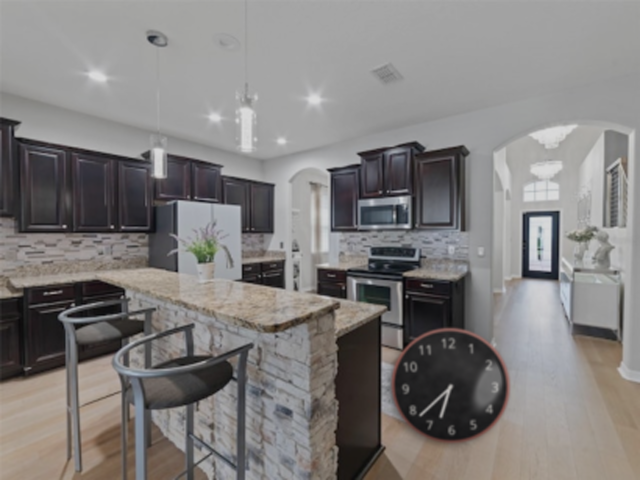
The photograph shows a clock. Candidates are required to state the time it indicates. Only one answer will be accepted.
6:38
